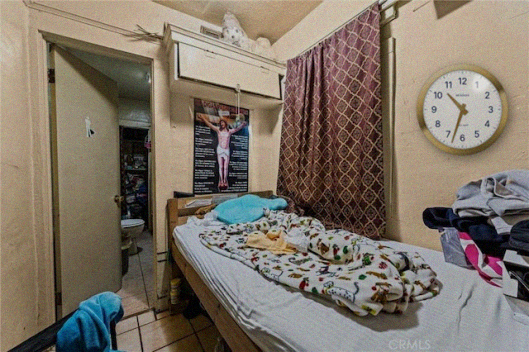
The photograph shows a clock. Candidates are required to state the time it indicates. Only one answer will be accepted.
10:33
